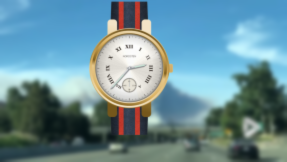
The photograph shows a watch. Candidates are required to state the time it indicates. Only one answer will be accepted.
2:37
